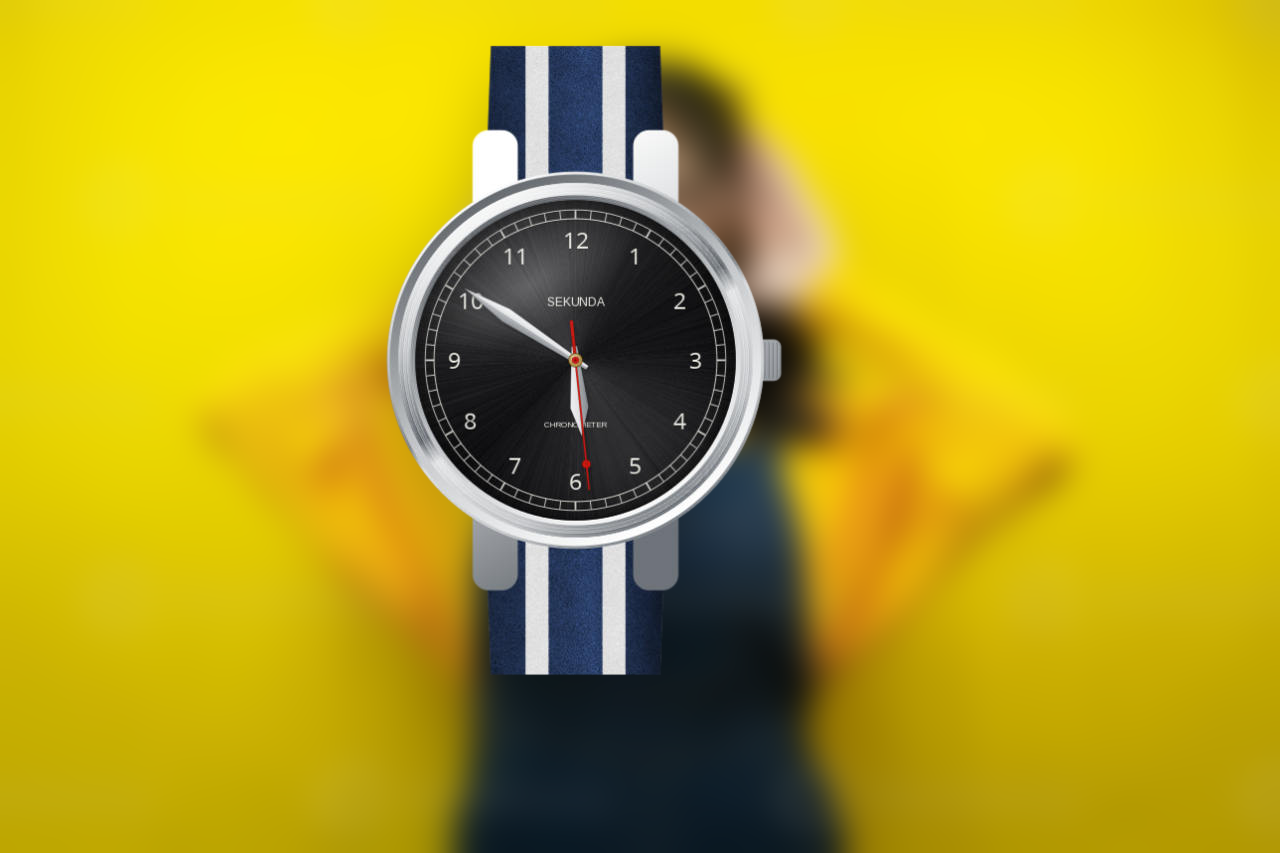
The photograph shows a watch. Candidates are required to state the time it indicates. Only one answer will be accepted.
5:50:29
